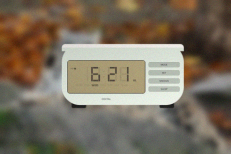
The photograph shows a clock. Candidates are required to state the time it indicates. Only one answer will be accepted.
6:21
